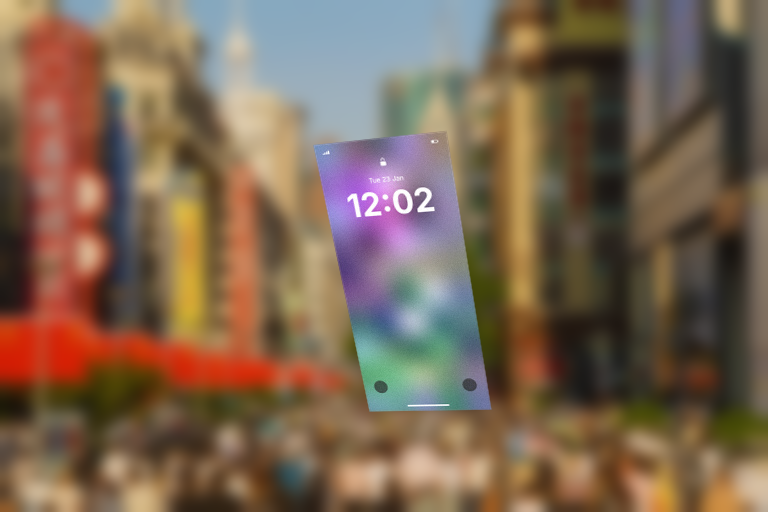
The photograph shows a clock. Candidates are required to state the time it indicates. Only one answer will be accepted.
12:02
